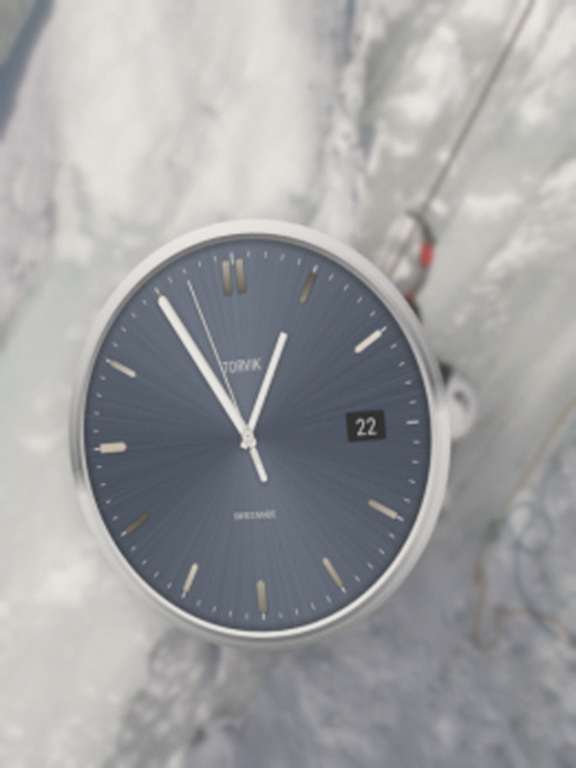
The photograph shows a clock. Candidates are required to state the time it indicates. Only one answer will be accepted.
12:54:57
